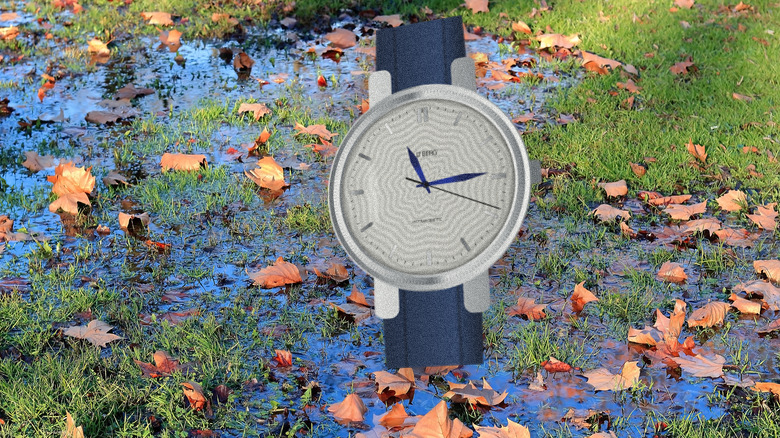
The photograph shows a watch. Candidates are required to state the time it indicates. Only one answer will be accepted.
11:14:19
